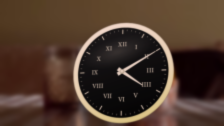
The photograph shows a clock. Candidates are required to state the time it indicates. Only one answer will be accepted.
4:10
